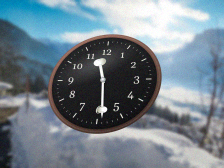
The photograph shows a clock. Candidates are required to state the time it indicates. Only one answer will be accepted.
11:29
